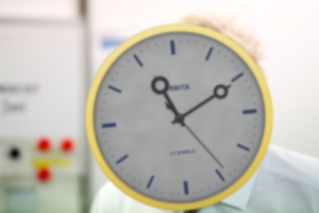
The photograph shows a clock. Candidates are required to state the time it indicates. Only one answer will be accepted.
11:10:24
